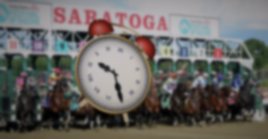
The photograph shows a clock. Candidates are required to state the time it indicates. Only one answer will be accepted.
9:25
